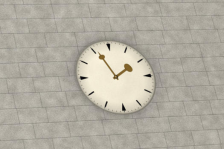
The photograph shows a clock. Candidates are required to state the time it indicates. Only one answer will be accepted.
1:56
